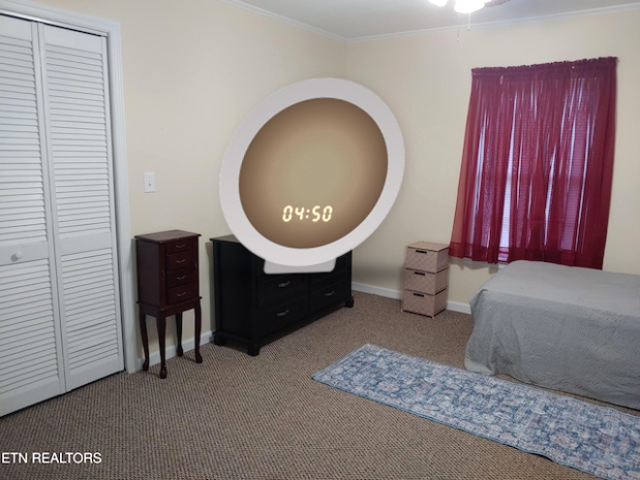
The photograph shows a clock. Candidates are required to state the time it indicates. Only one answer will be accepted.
4:50
